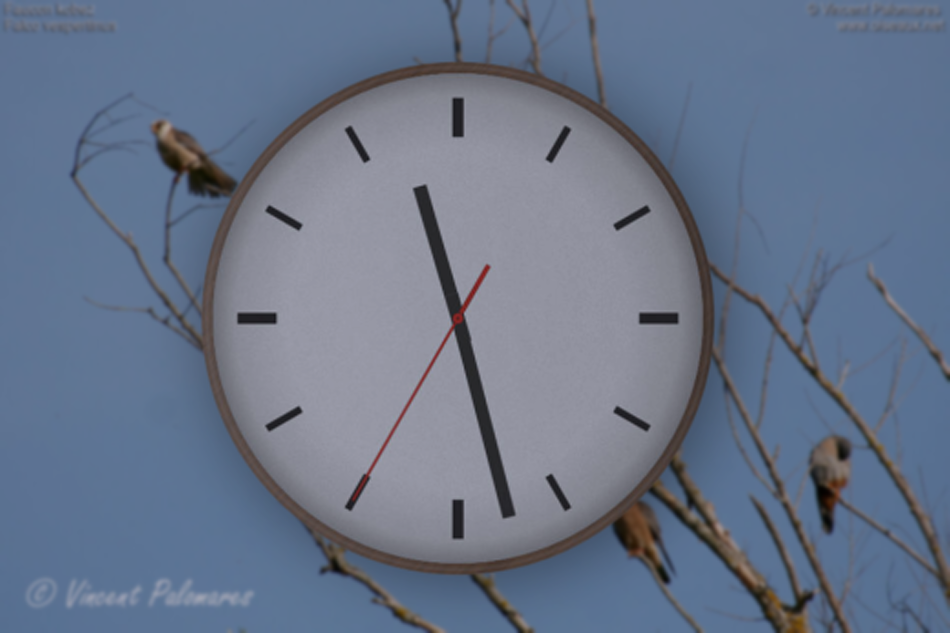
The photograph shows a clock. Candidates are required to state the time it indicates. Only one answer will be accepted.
11:27:35
